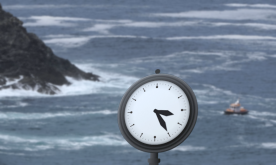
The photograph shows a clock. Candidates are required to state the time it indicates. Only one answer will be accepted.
3:25
